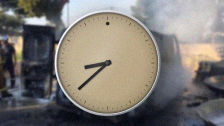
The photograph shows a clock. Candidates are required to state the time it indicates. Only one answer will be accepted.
8:38
